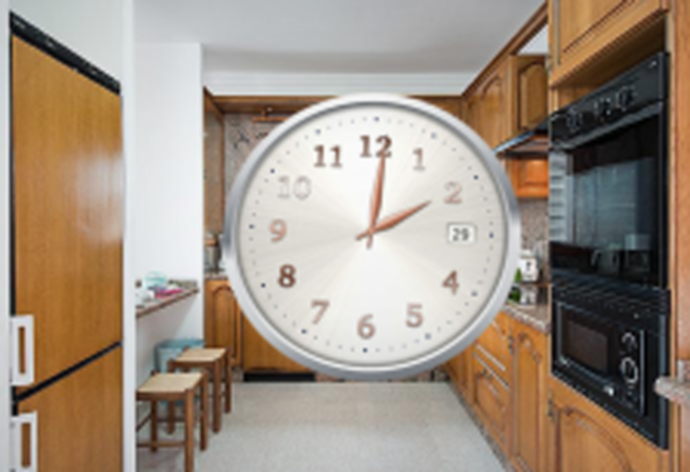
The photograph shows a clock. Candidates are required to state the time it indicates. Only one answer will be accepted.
2:01
